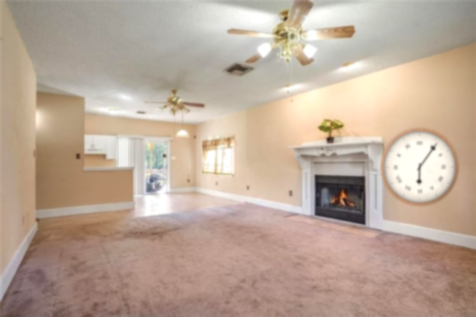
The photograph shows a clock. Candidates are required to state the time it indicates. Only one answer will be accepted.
6:06
